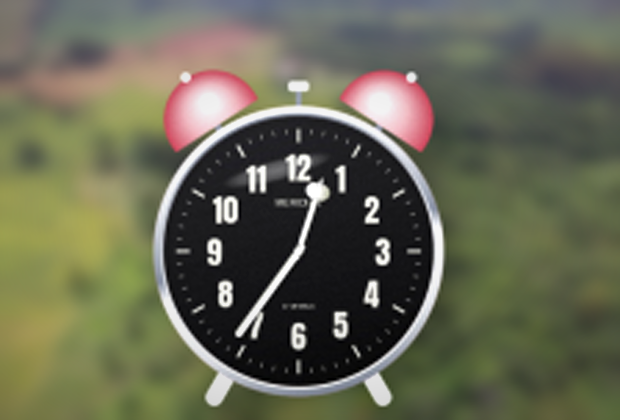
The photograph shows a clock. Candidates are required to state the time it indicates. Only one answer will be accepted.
12:36
